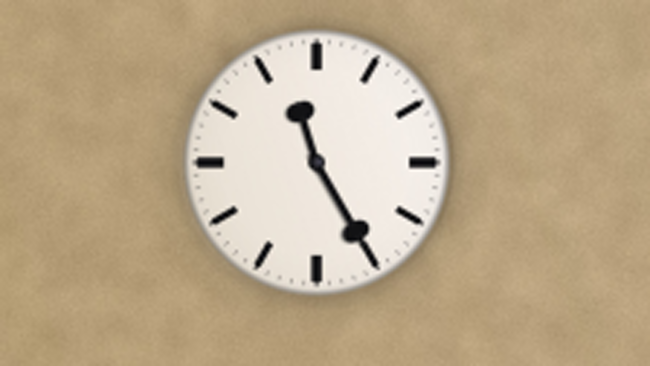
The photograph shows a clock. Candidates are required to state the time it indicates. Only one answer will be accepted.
11:25
